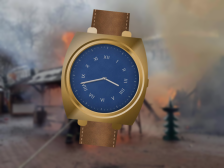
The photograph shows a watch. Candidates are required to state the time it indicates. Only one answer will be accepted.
3:42
